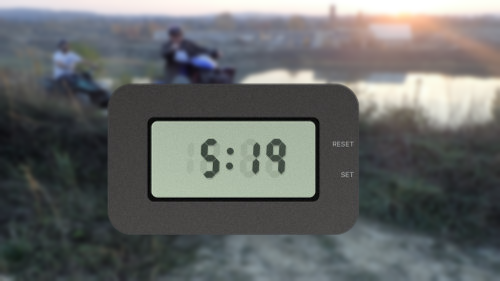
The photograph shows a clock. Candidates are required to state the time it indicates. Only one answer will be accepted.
5:19
